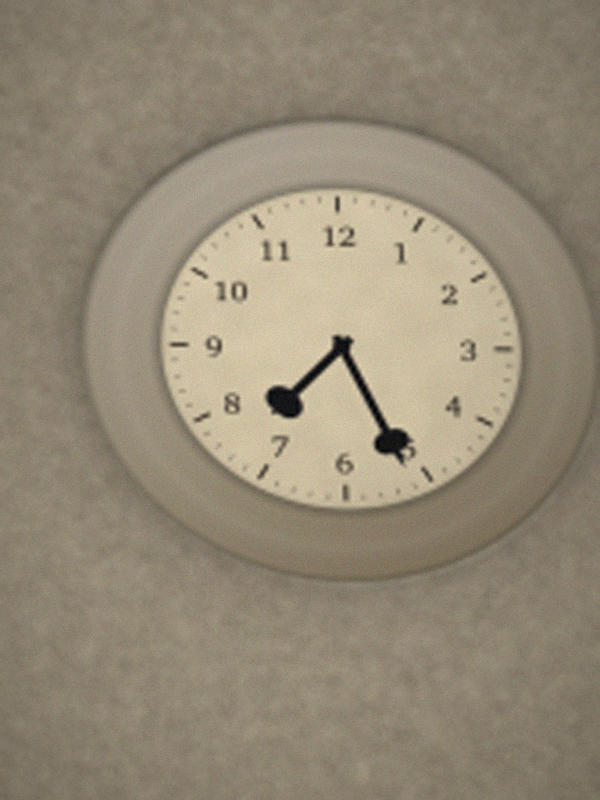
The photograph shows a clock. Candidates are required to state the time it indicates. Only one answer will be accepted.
7:26
